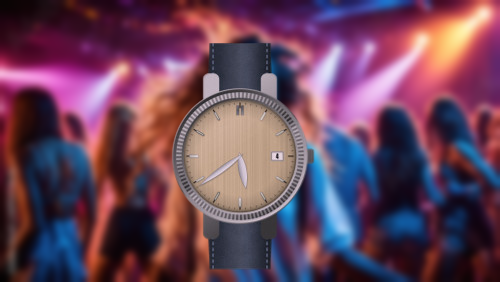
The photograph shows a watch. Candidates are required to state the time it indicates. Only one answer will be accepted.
5:39
